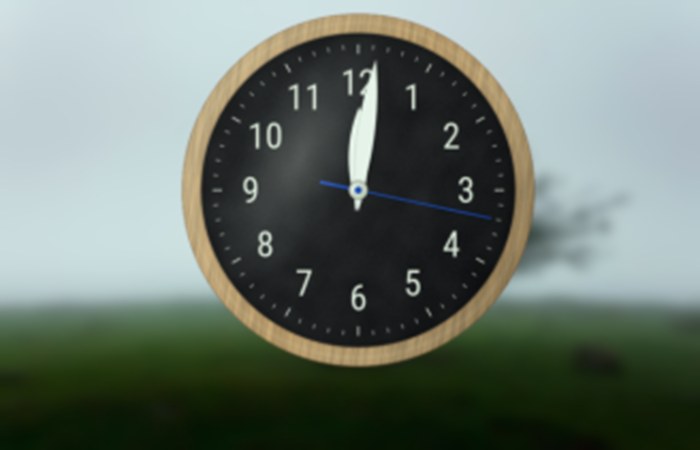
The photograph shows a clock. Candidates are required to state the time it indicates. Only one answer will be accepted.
12:01:17
